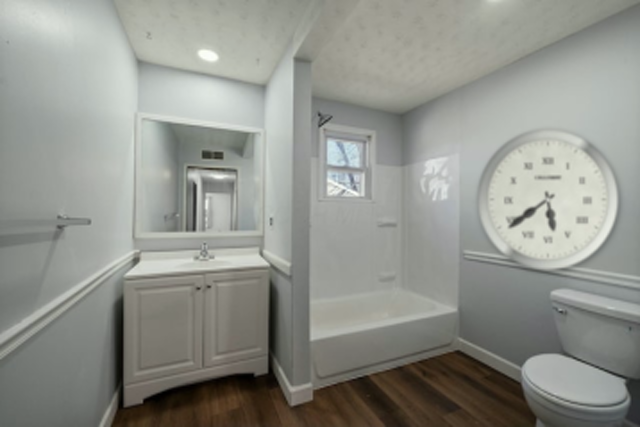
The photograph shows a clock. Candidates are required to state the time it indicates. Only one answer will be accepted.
5:39
